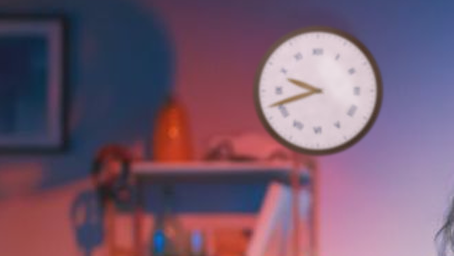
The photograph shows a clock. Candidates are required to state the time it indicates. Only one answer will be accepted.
9:42
